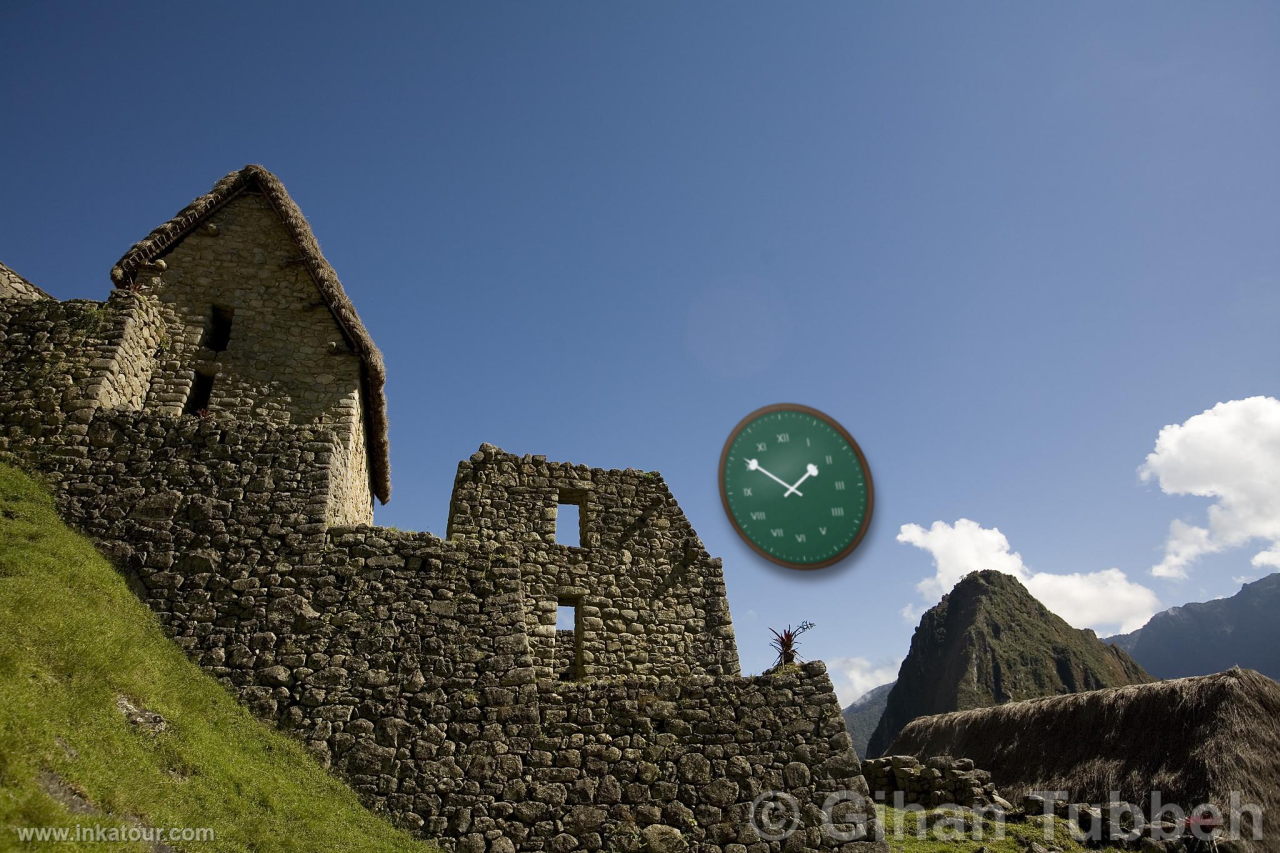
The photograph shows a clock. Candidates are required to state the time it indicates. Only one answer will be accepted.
1:51
